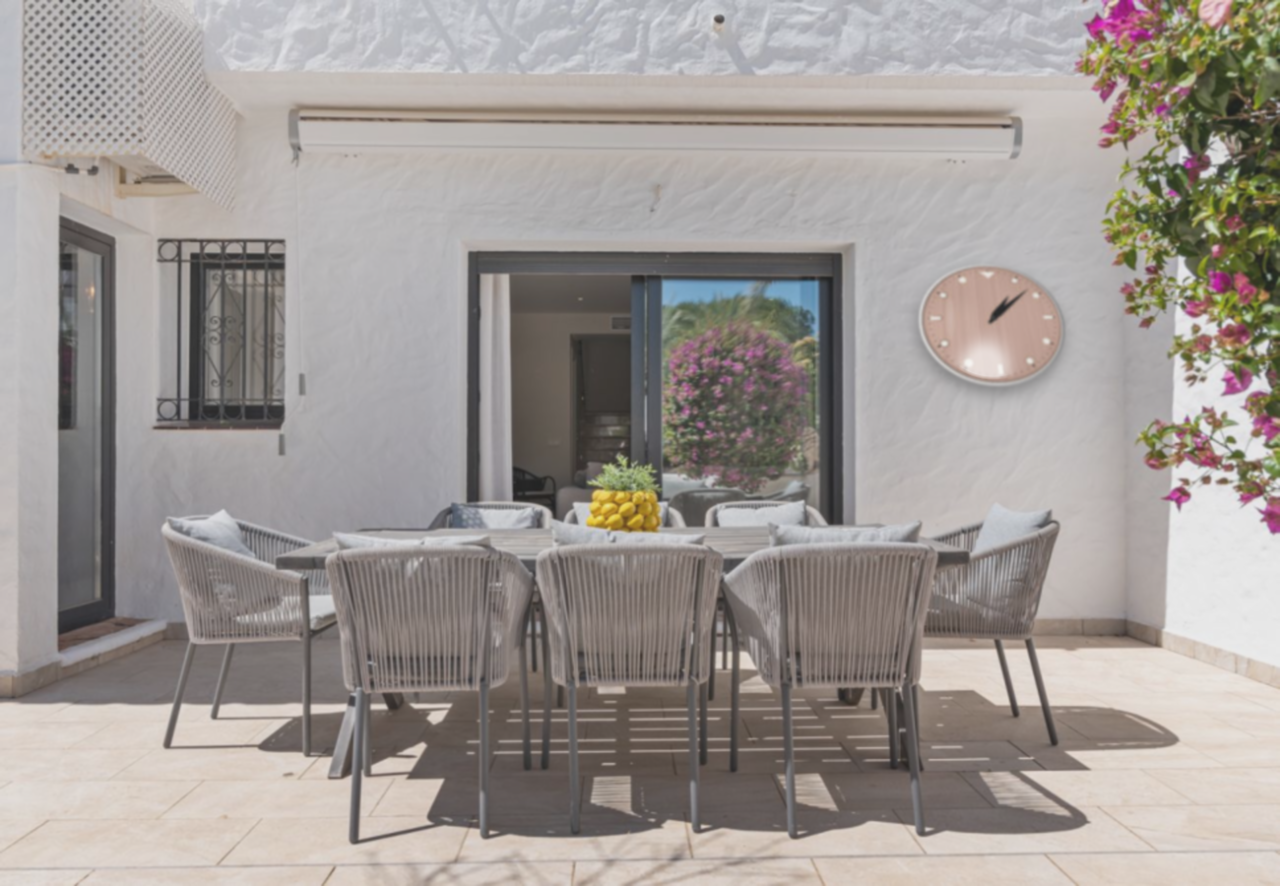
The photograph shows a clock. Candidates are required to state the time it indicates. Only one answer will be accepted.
1:08
